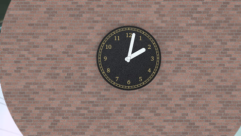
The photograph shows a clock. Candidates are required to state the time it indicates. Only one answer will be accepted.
2:02
